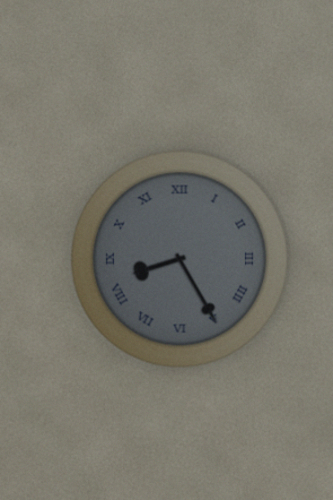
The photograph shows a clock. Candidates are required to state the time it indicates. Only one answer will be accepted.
8:25
